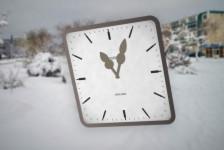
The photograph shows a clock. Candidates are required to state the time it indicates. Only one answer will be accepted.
11:04
